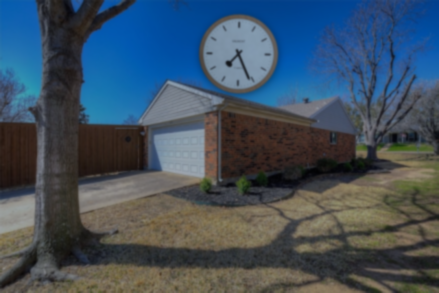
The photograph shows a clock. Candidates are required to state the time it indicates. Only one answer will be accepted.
7:26
